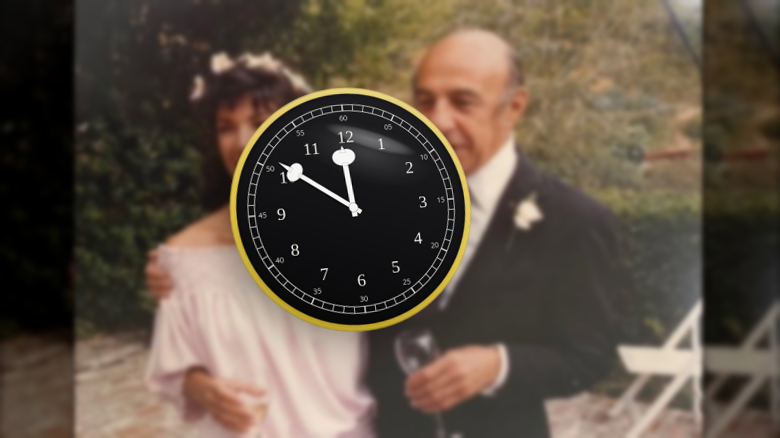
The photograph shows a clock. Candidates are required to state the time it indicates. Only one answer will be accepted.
11:51
